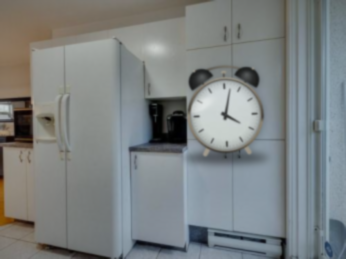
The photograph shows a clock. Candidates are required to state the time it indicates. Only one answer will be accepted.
4:02
